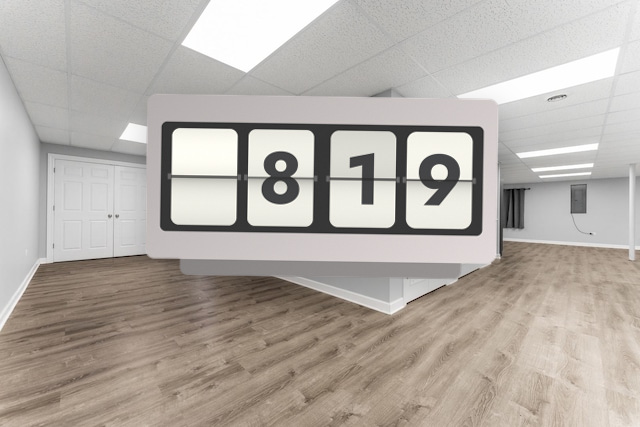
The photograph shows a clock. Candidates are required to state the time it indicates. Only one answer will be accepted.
8:19
